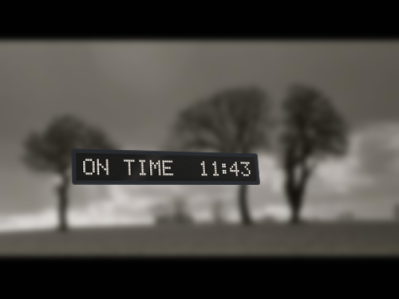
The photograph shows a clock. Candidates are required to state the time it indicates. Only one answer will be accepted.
11:43
